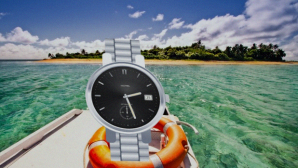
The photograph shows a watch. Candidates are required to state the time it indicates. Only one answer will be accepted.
2:27
